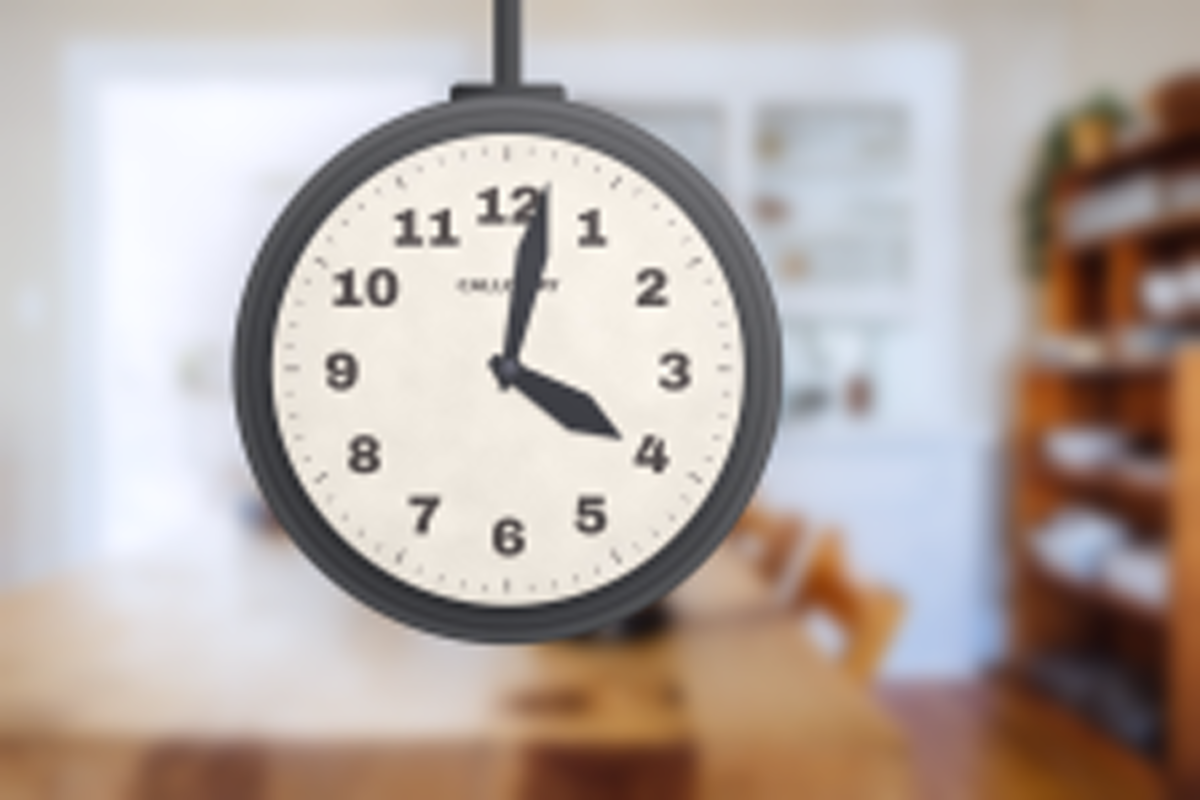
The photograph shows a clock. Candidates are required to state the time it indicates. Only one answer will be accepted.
4:02
